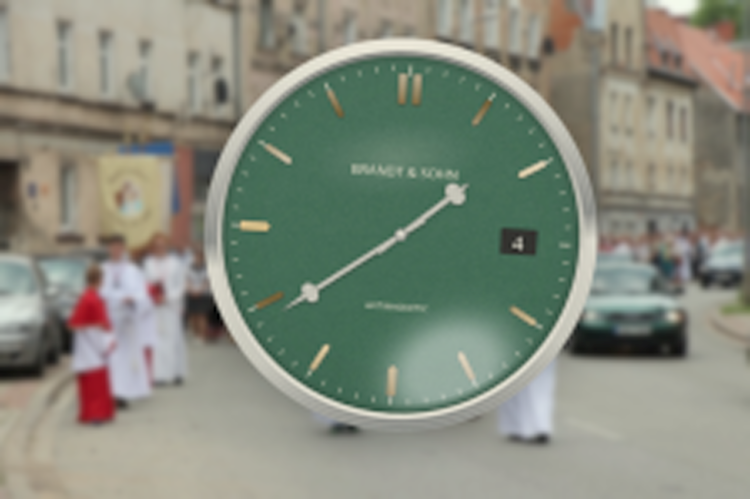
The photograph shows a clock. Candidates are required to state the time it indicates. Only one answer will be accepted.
1:39
